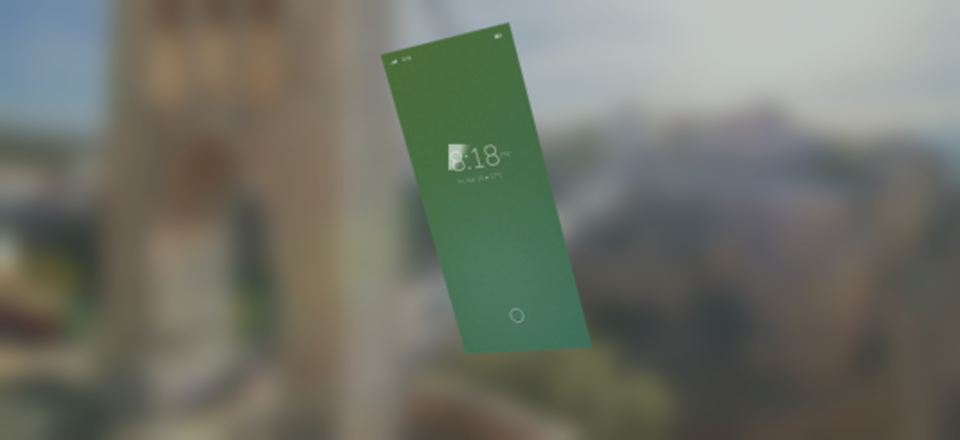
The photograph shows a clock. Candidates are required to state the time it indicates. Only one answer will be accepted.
8:18
